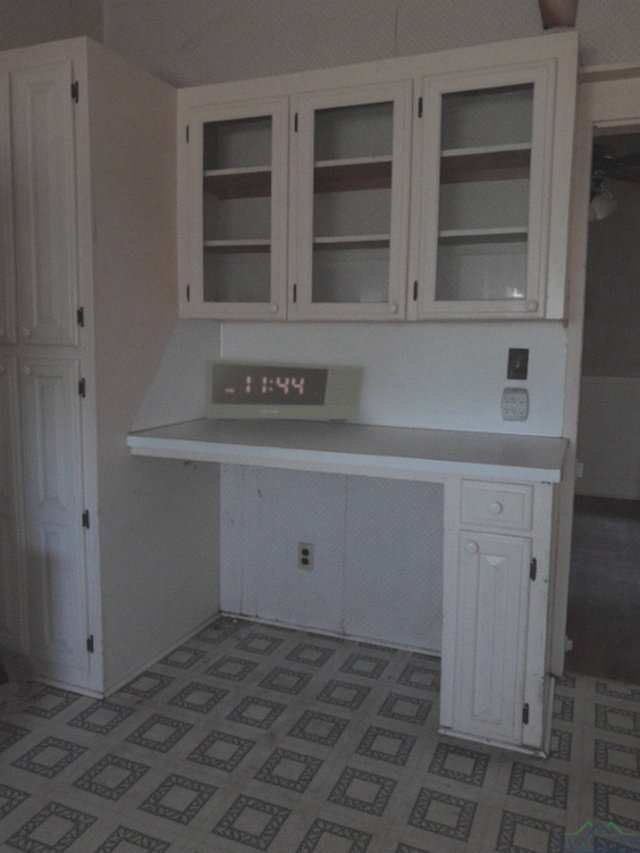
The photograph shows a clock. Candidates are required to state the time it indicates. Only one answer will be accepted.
11:44
